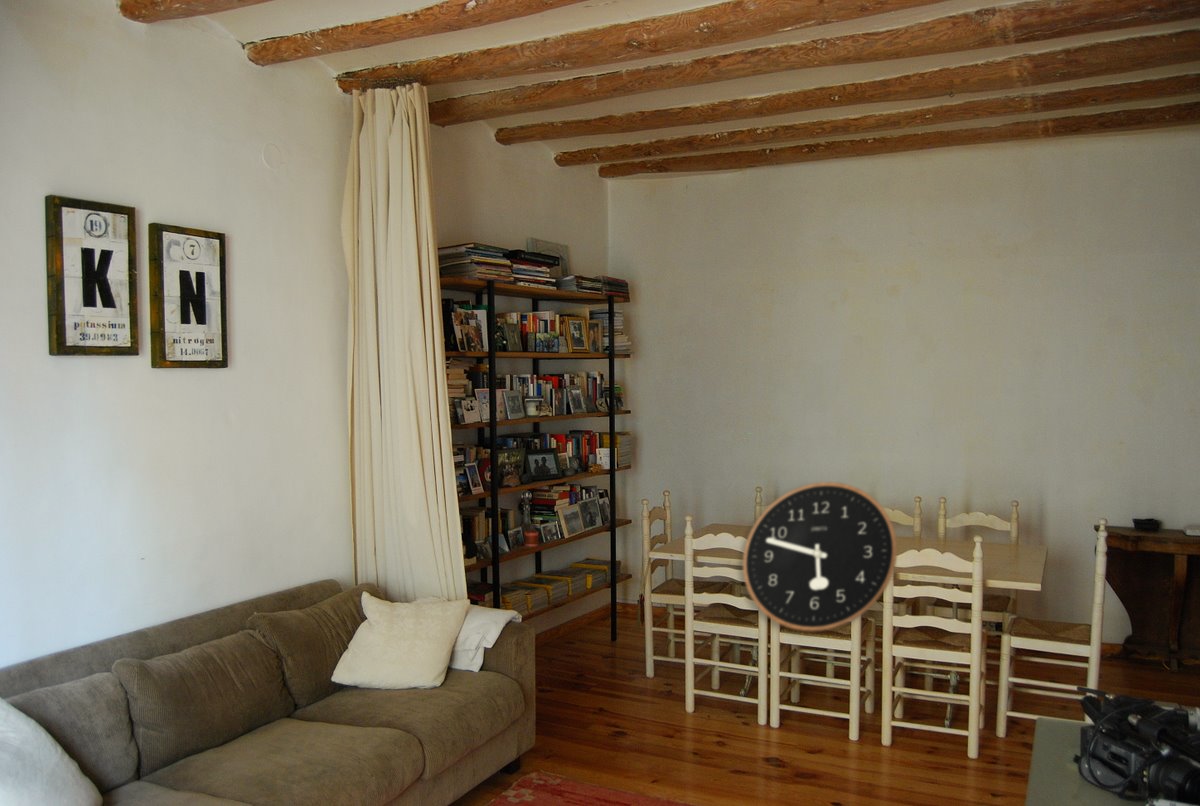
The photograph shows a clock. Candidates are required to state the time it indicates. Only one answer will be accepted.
5:48
